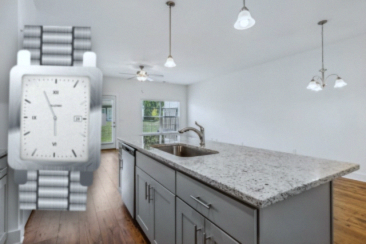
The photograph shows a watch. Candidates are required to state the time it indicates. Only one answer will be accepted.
5:56
